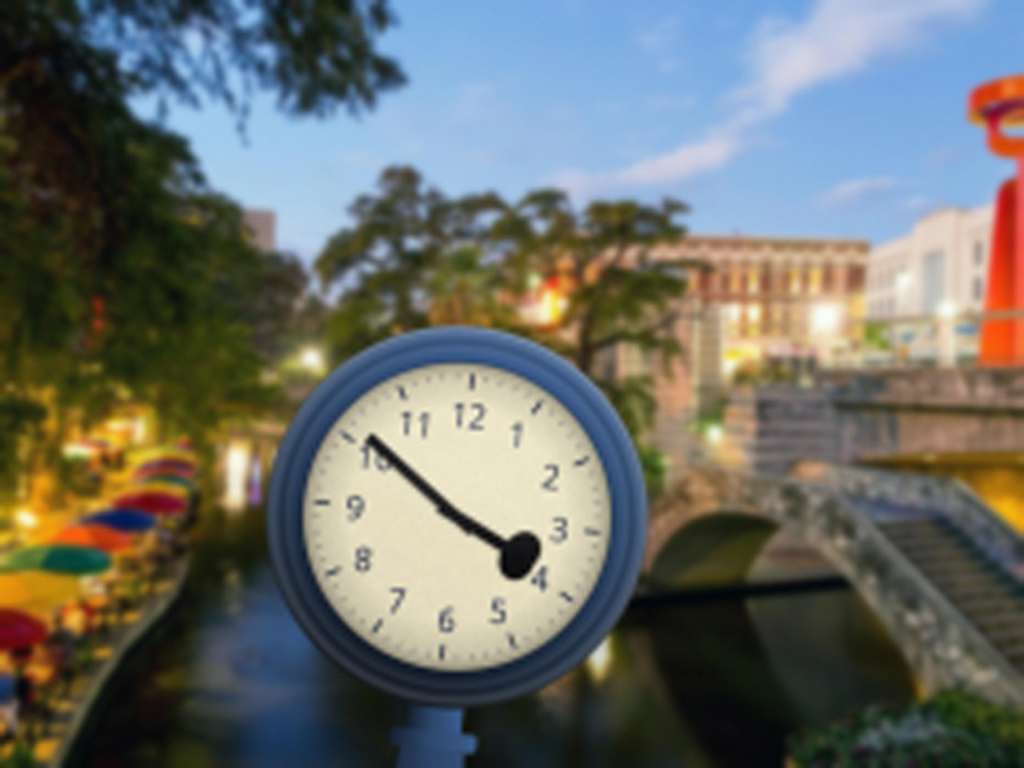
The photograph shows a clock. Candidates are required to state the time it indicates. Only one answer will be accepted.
3:51
